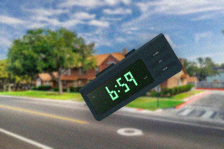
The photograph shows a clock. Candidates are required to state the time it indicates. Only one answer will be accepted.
6:59
